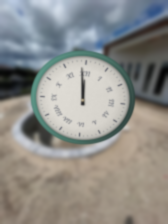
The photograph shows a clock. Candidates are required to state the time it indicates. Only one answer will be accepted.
11:59
